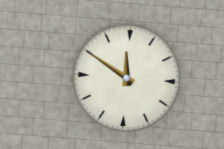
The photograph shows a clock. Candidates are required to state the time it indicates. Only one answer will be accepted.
11:50
